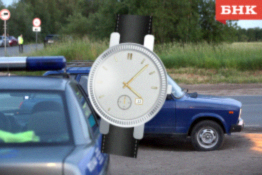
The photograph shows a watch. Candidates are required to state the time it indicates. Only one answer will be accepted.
4:07
